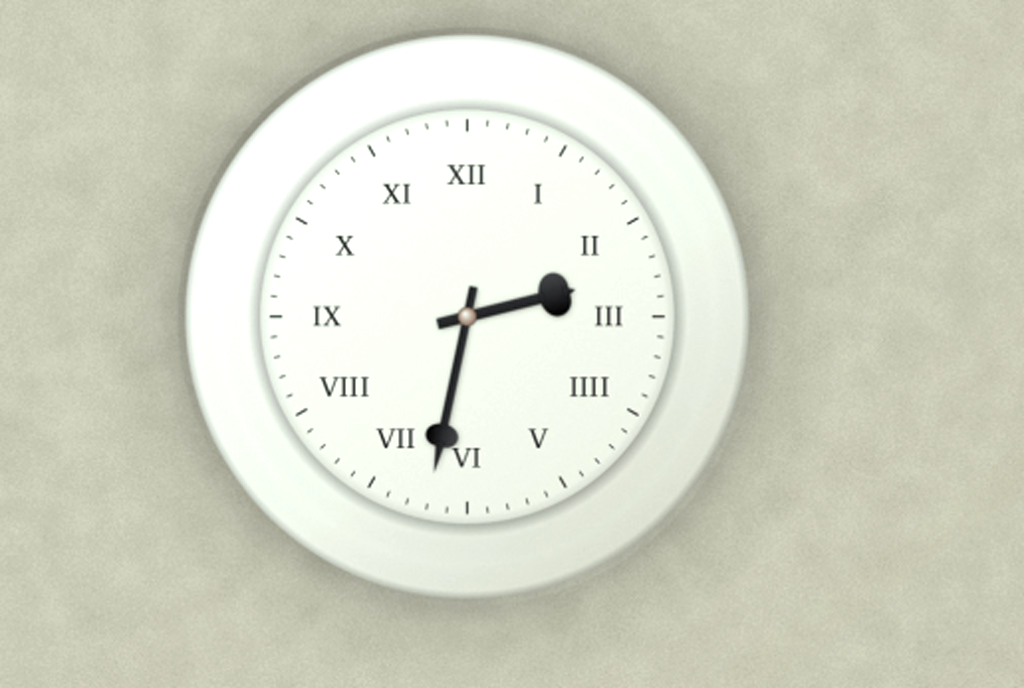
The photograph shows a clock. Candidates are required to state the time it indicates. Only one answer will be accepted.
2:32
